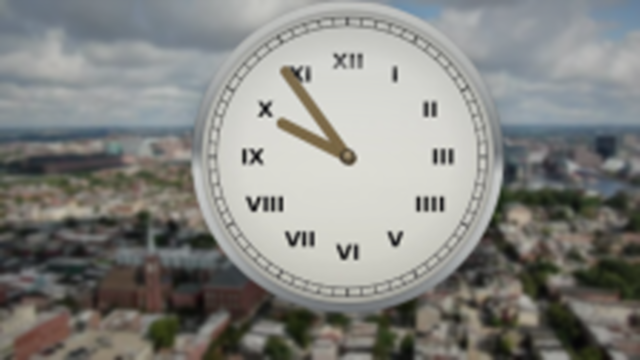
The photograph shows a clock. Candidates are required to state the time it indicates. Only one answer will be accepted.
9:54
